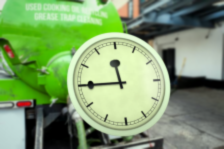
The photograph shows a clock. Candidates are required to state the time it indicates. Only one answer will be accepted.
11:45
